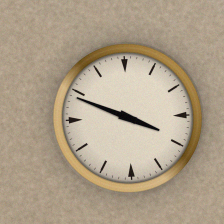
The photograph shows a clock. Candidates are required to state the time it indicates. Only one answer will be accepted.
3:49
